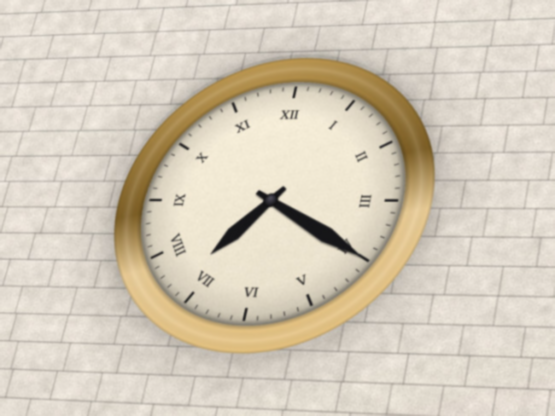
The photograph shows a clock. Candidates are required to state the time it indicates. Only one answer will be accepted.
7:20
